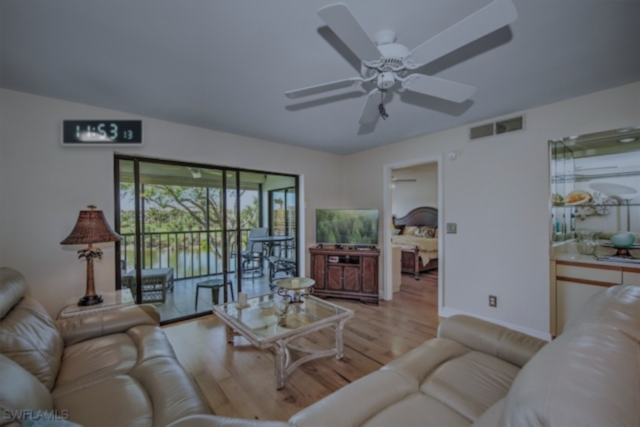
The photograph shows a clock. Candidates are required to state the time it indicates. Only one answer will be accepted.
11:53
